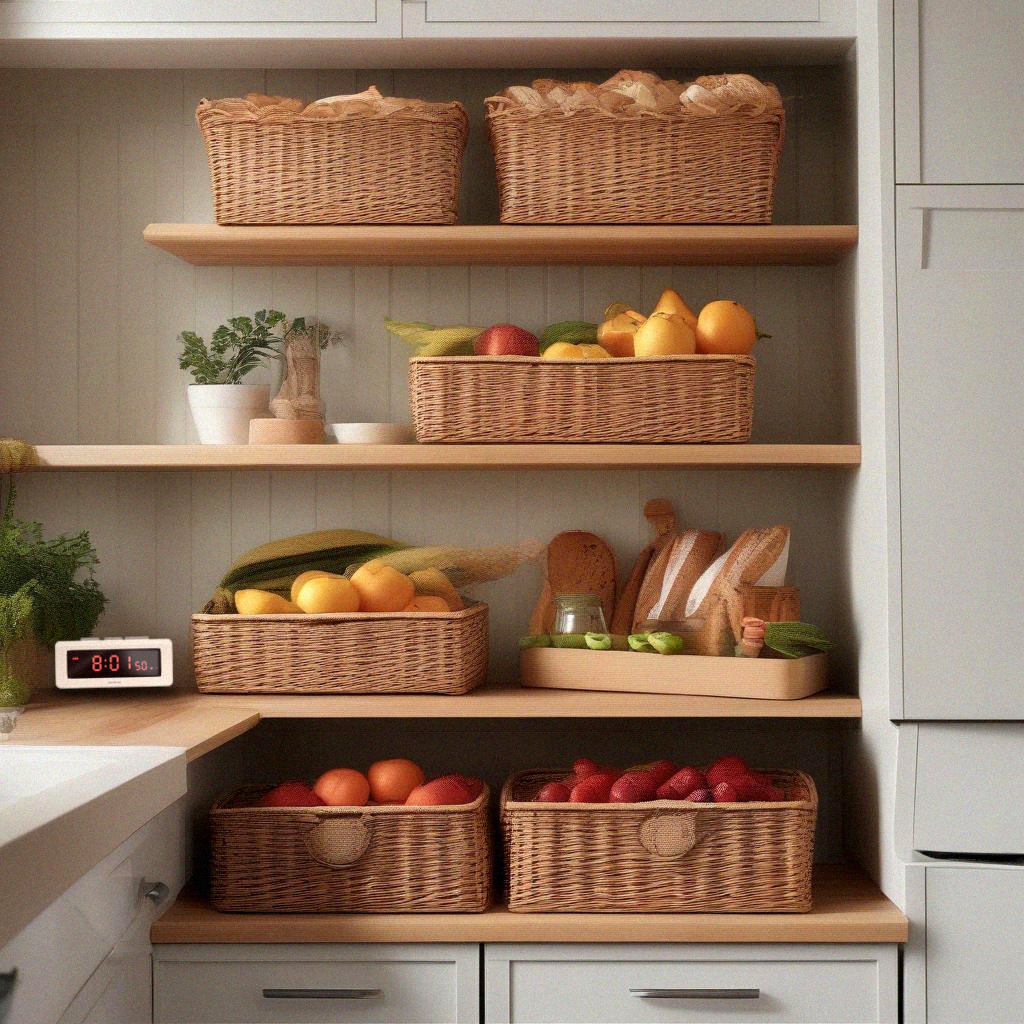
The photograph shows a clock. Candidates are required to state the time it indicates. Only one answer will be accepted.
8:01
